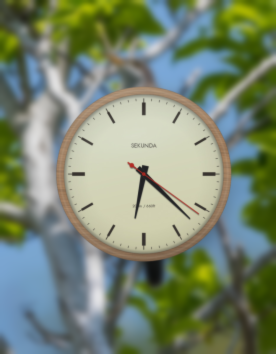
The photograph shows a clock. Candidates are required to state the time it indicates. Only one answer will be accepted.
6:22:21
